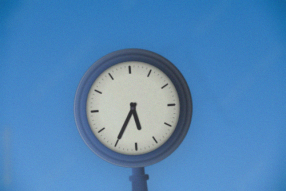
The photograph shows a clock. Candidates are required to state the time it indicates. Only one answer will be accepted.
5:35
